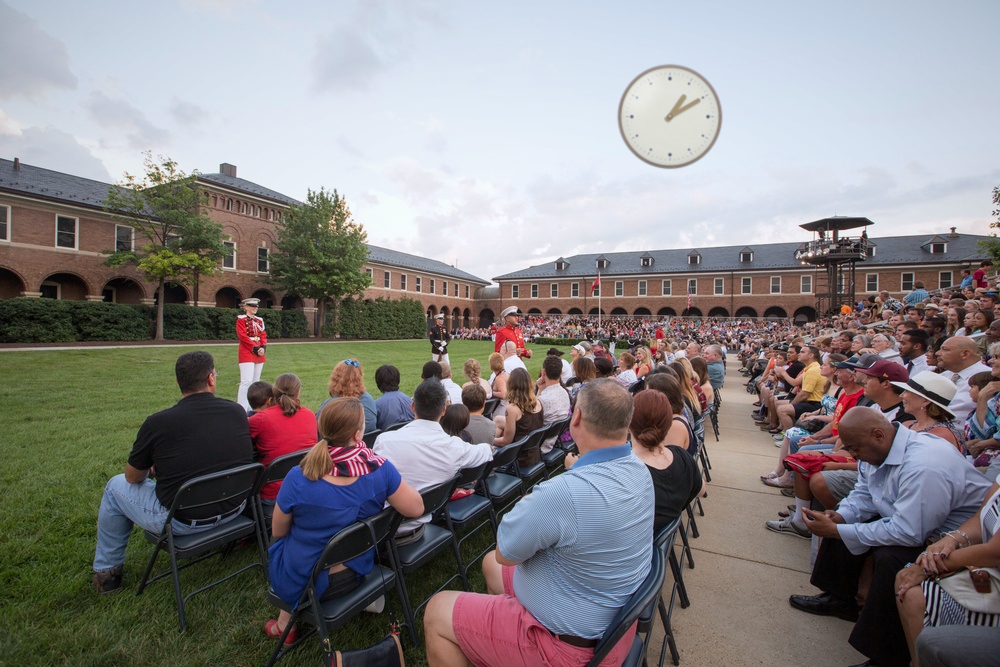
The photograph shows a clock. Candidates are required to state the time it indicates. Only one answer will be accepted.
1:10
